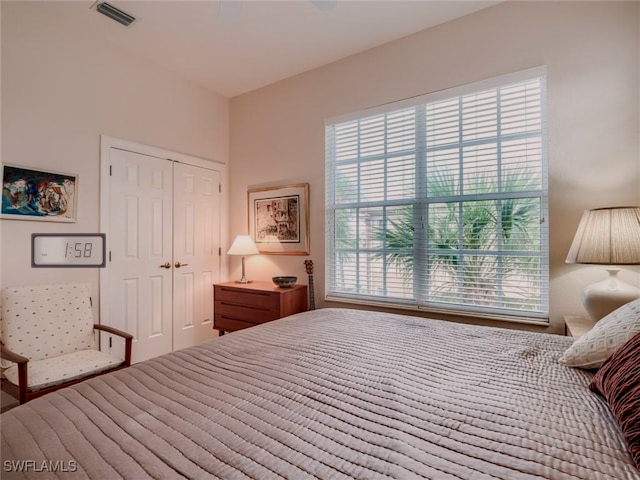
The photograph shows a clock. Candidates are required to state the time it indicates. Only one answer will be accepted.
1:58
